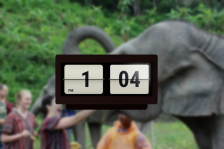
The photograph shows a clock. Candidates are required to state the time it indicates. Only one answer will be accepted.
1:04
